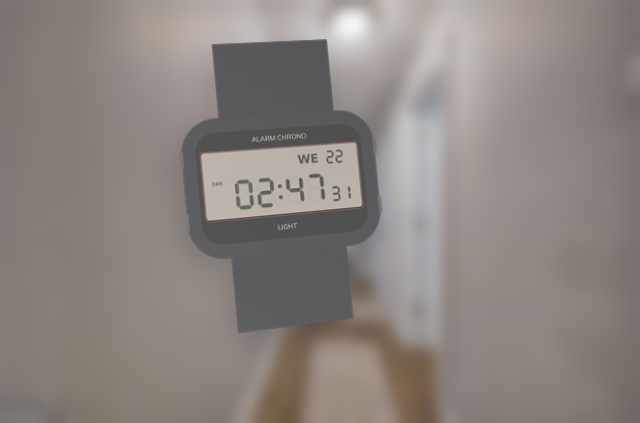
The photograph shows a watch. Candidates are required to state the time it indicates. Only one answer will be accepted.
2:47:31
